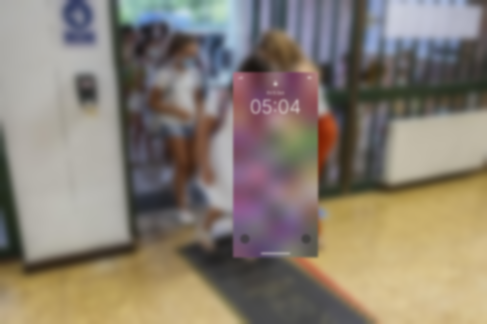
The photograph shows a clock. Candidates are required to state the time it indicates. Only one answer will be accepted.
5:04
